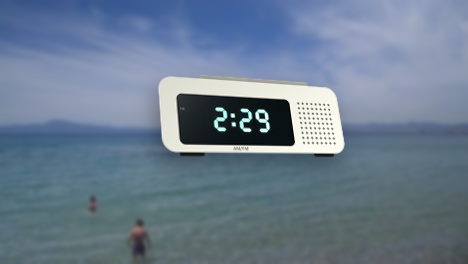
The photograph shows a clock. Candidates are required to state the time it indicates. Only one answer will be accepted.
2:29
